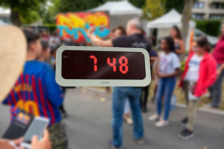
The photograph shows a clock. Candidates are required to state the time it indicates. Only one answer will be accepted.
7:48
